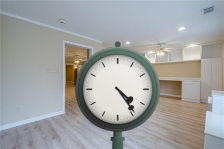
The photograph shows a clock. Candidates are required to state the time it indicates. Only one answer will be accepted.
4:24
